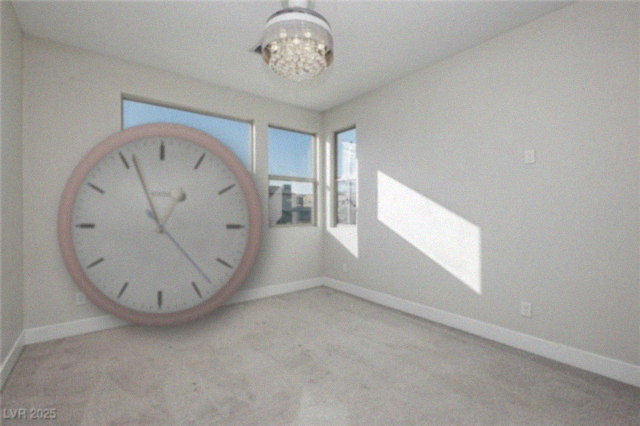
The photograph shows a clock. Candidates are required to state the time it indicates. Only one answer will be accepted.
12:56:23
